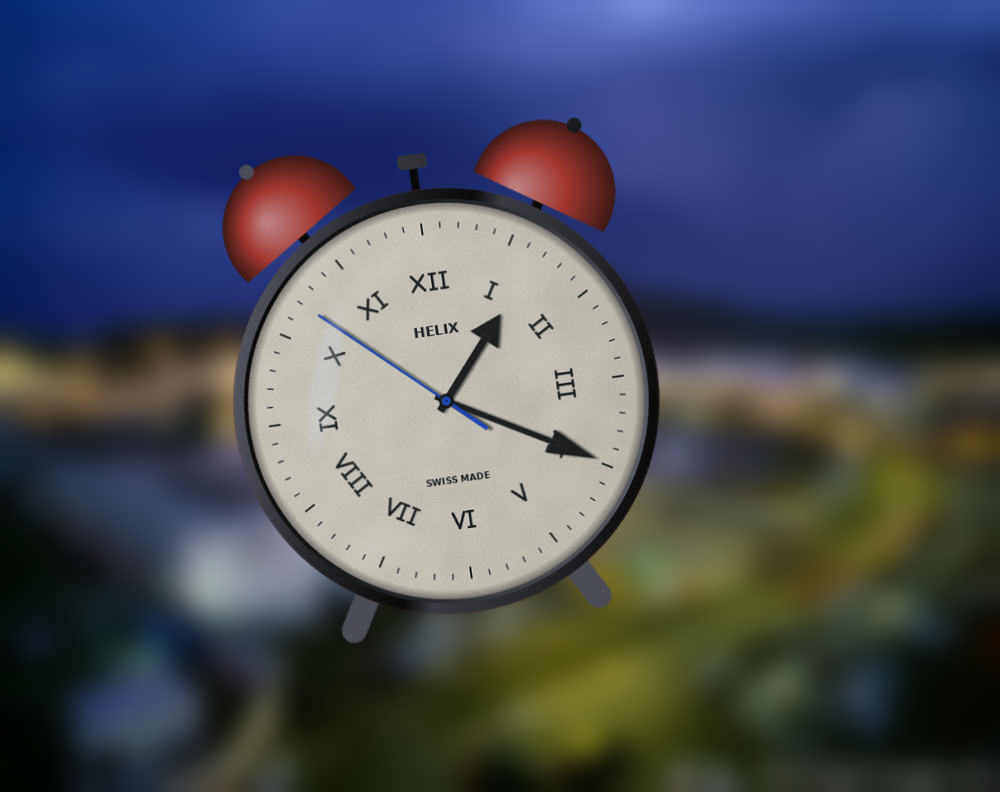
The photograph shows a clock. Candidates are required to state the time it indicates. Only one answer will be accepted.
1:19:52
